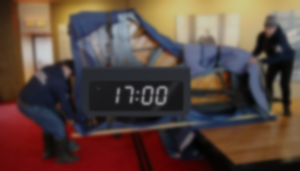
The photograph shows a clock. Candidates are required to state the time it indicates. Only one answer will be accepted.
17:00
